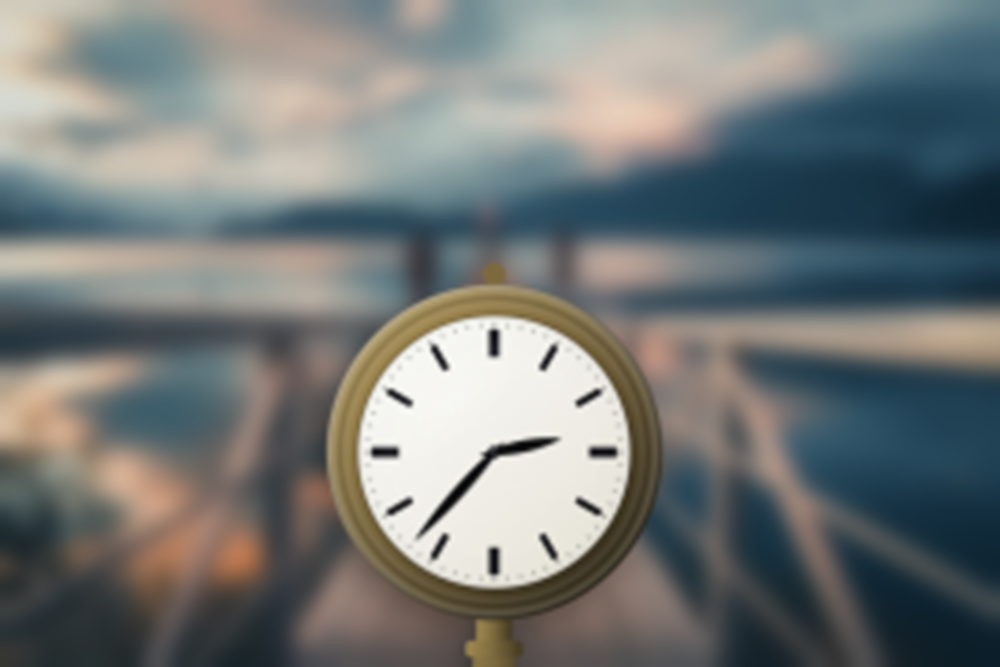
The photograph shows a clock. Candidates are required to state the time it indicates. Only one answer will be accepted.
2:37
